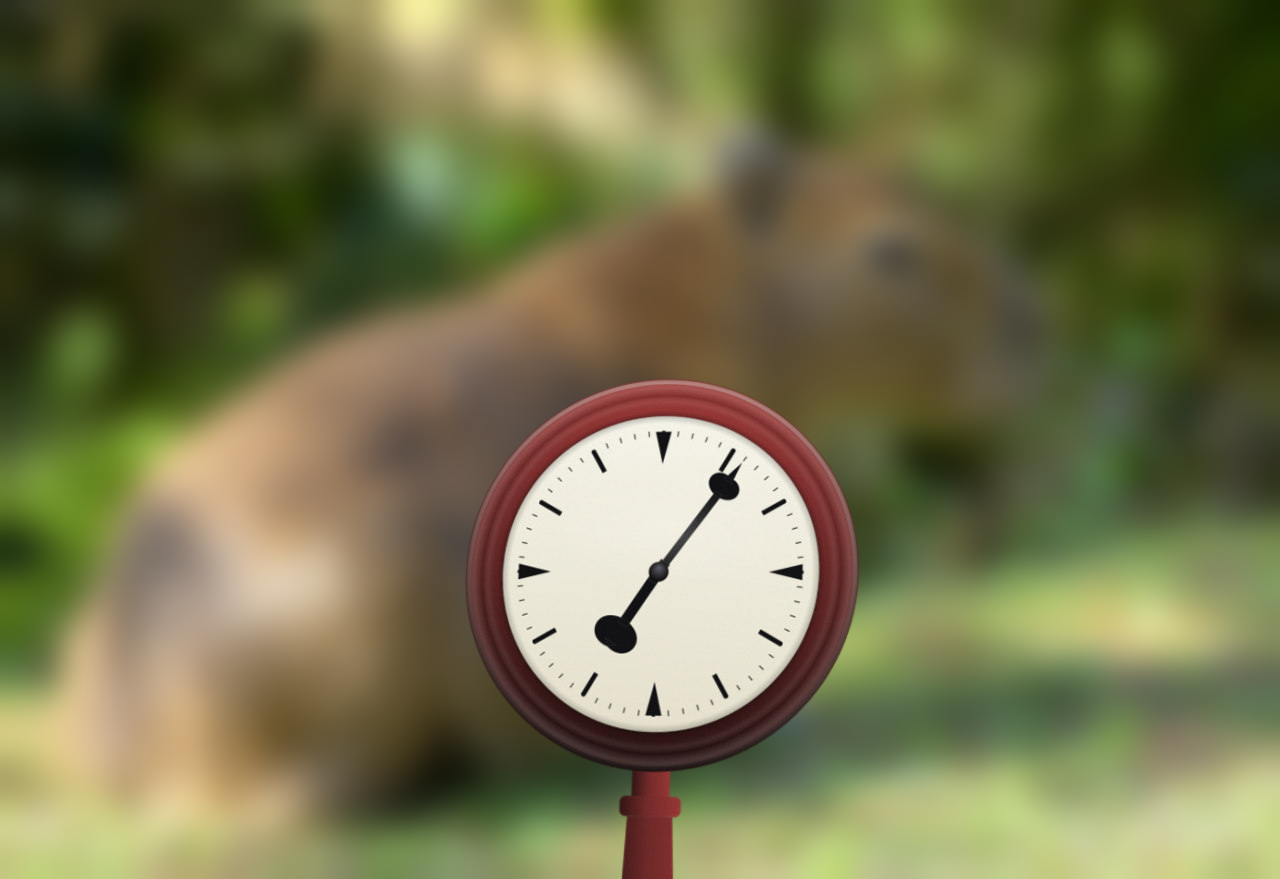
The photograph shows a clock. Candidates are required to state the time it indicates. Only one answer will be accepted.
7:06
